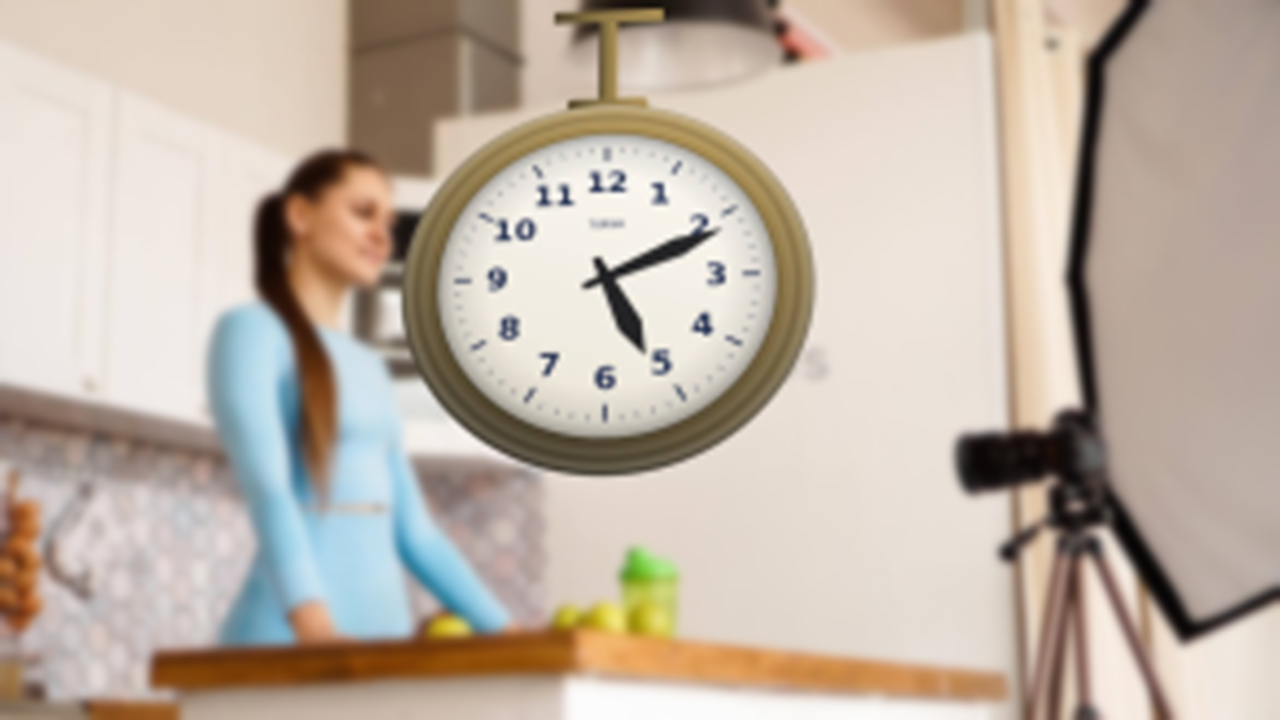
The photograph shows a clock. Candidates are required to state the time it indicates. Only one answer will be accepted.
5:11
